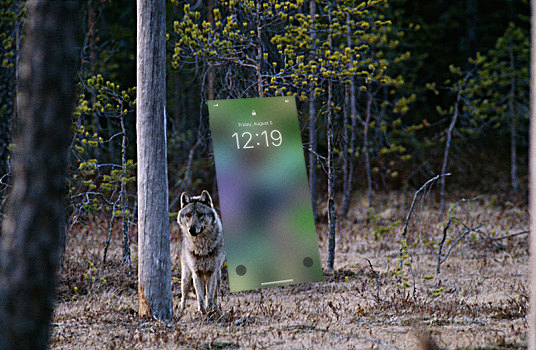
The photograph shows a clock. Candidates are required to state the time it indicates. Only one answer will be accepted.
12:19
